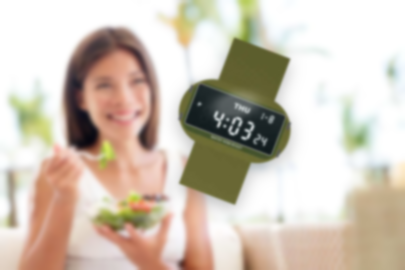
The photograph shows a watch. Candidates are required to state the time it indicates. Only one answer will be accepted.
4:03
